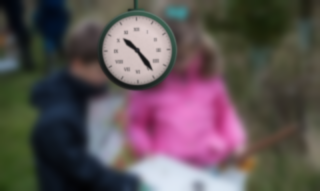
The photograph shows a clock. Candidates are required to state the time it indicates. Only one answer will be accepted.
10:24
